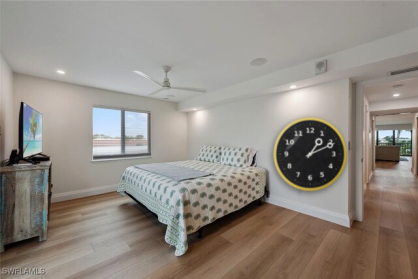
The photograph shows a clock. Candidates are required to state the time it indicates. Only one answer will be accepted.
1:11
